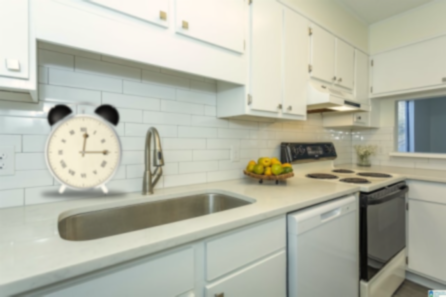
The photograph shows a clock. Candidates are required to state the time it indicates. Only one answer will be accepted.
12:15
